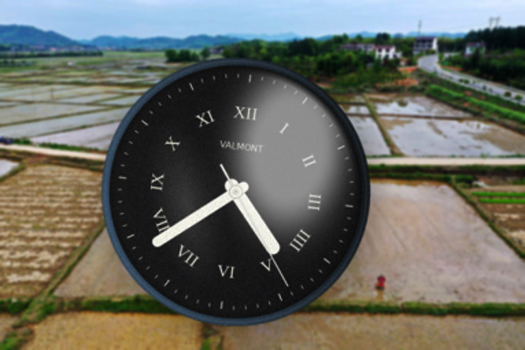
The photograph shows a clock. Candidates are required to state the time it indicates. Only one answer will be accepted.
4:38:24
